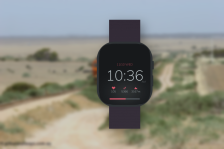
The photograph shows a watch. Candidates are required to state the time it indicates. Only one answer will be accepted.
10:36
